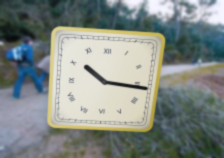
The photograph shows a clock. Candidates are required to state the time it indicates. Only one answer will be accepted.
10:16
